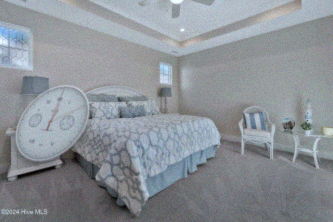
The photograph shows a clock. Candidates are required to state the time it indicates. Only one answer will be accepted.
12:10
